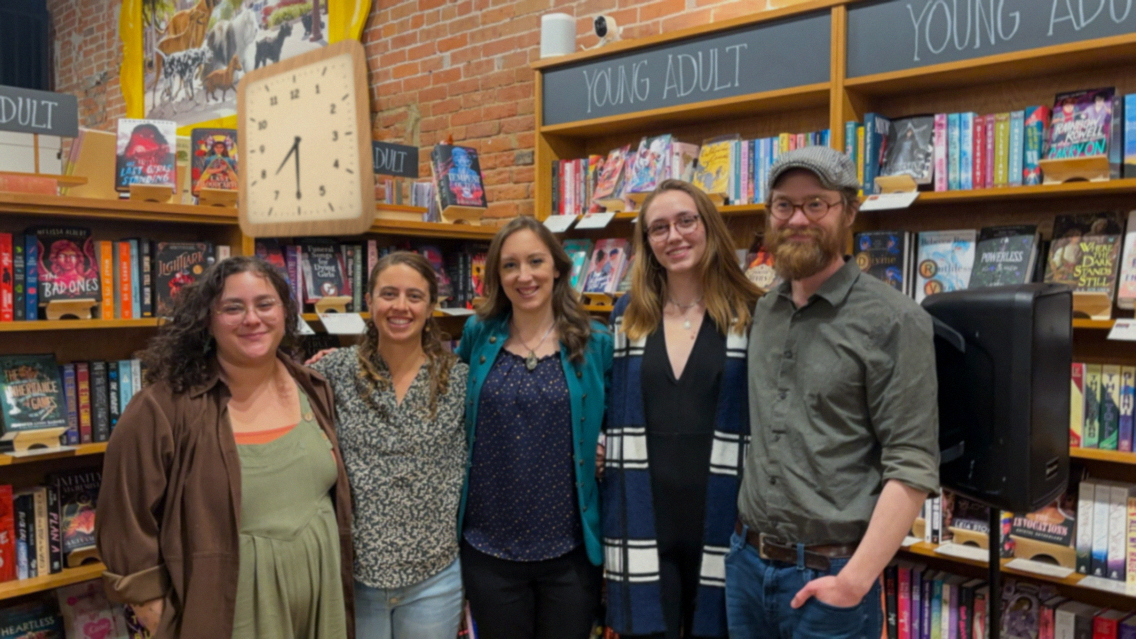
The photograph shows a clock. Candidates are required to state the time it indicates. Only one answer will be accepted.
7:30
